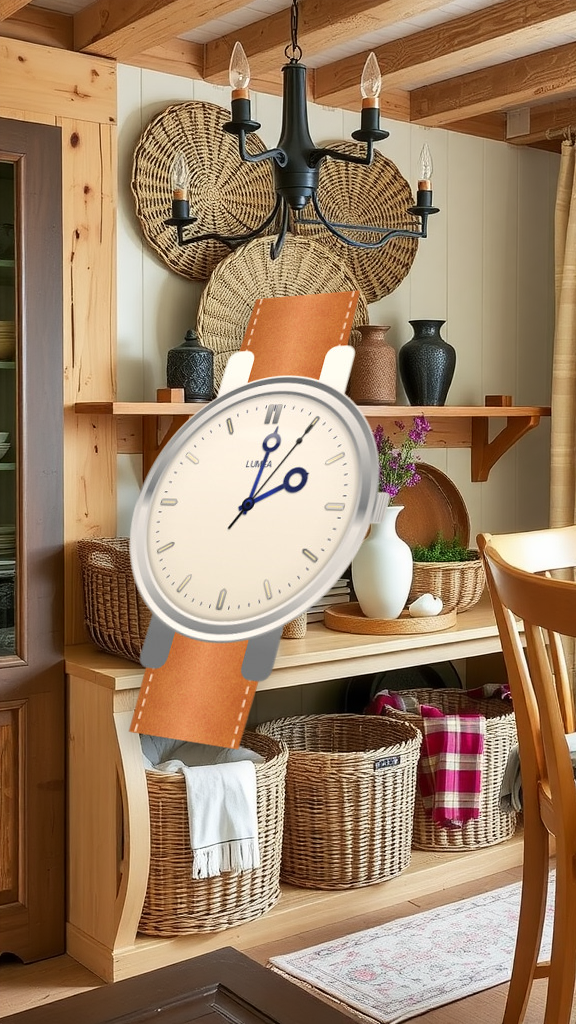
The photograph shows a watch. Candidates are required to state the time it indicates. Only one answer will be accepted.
2:01:05
